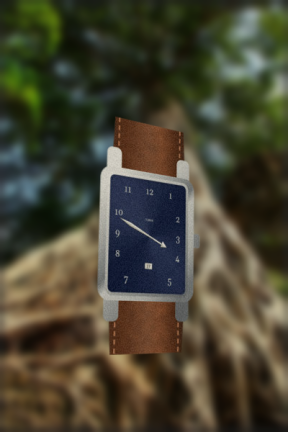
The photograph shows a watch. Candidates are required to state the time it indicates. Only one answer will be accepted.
3:49
